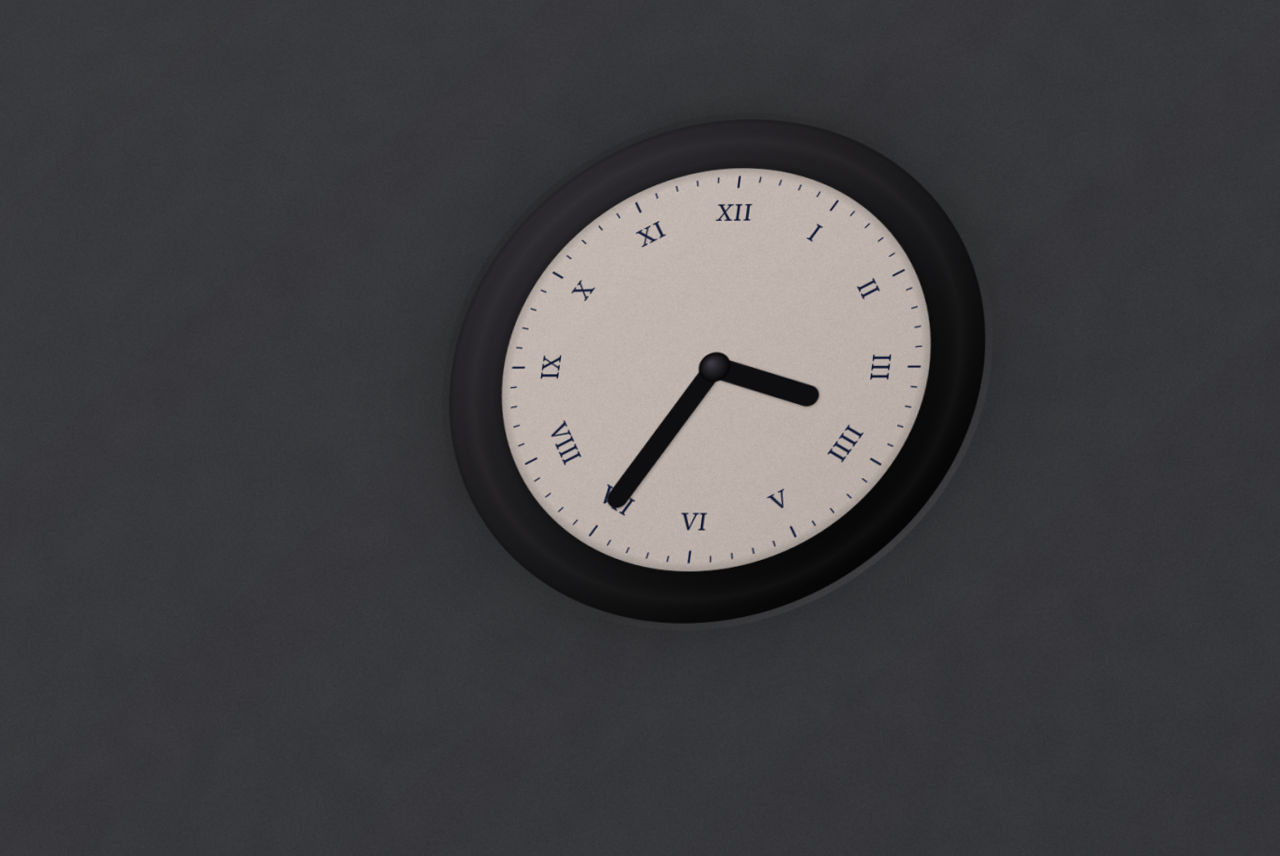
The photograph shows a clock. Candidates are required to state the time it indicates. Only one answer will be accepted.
3:35
